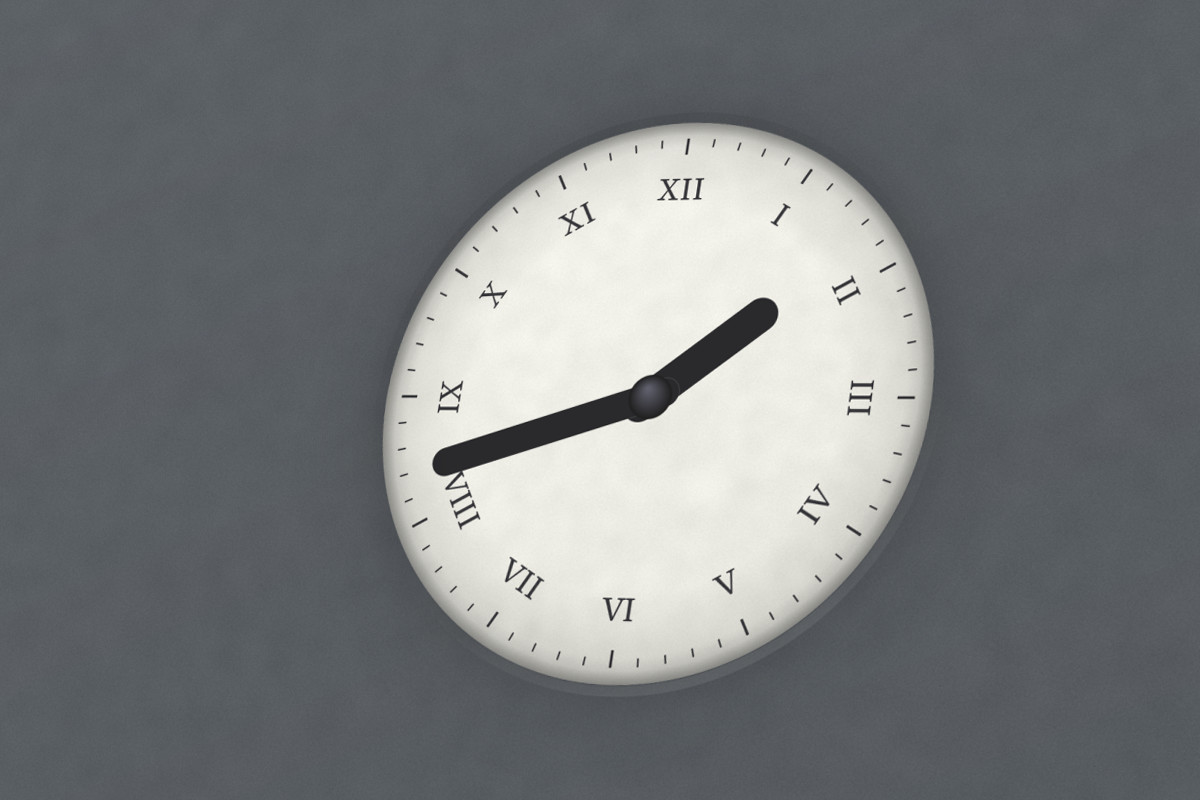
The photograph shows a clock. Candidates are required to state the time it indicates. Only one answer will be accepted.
1:42
